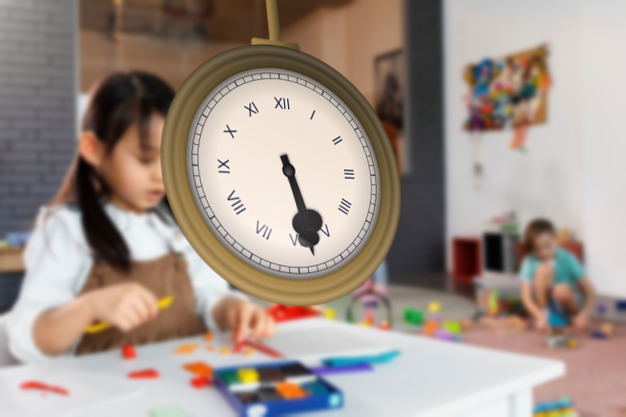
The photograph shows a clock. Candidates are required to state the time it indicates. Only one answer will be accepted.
5:28
